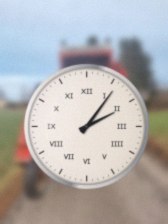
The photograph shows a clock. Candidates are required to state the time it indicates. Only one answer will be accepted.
2:06
